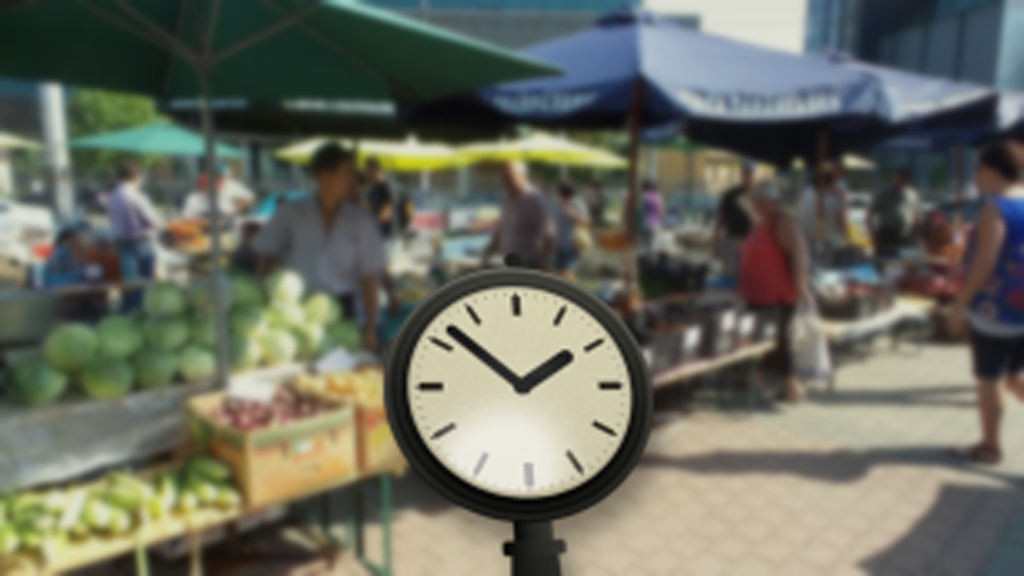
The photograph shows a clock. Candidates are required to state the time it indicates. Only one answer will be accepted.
1:52
